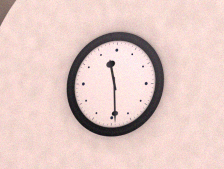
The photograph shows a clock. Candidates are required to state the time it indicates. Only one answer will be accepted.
11:29
